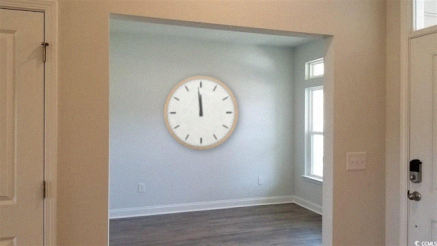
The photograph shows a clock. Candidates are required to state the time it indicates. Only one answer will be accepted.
11:59
